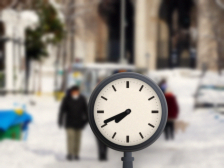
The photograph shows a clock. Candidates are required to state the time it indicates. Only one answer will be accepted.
7:41
